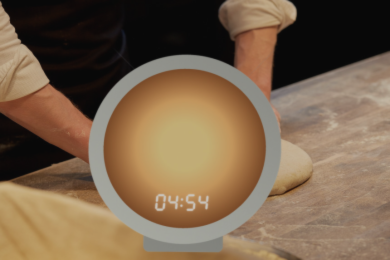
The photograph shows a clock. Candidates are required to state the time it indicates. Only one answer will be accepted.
4:54
